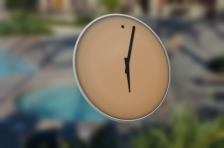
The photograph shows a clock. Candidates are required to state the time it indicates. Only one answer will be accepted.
6:03
